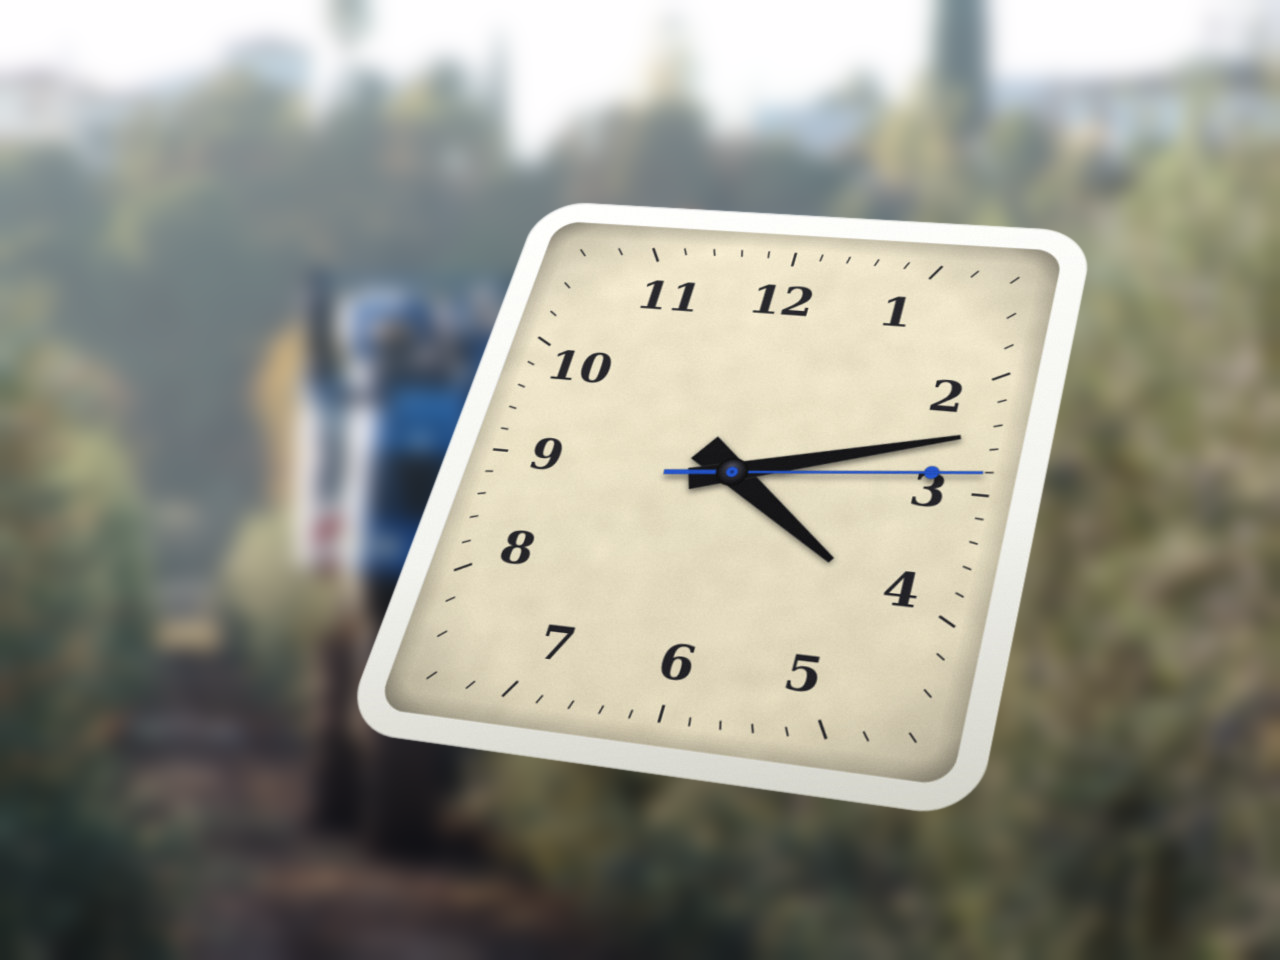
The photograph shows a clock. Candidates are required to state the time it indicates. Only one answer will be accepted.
4:12:14
